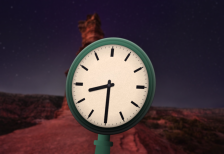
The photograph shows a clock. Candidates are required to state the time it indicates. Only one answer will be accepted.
8:30
